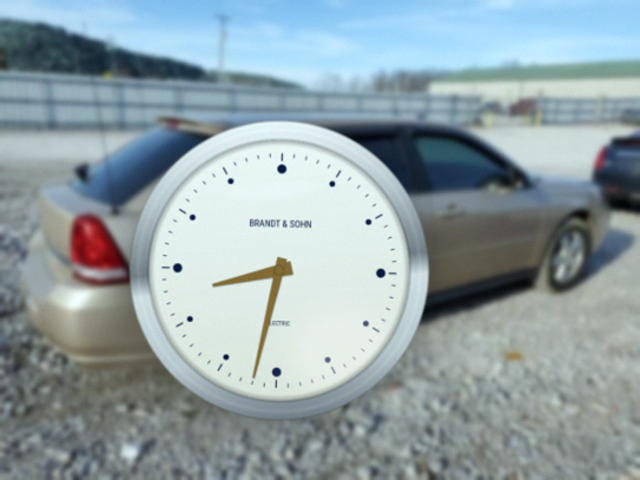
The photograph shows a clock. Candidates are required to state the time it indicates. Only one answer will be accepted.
8:32
